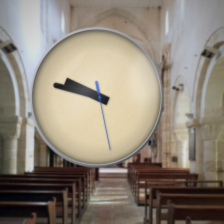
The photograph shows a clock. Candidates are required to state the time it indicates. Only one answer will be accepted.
9:47:28
